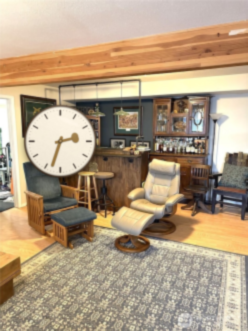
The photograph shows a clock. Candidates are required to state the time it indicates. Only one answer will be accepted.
2:33
